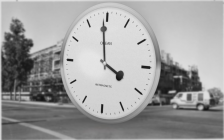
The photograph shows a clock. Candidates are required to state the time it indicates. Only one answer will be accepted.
3:59
